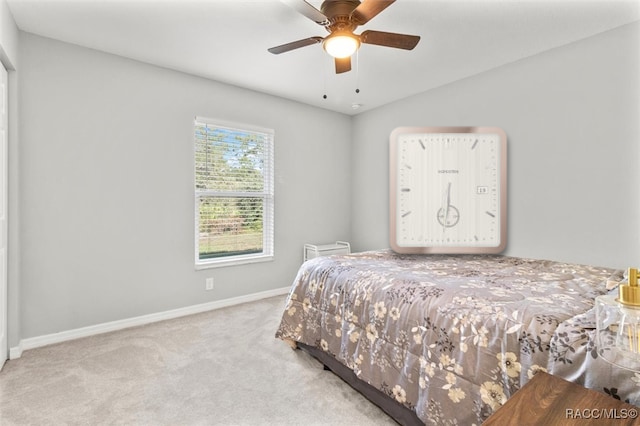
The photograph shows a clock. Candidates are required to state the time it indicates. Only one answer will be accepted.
6:31
